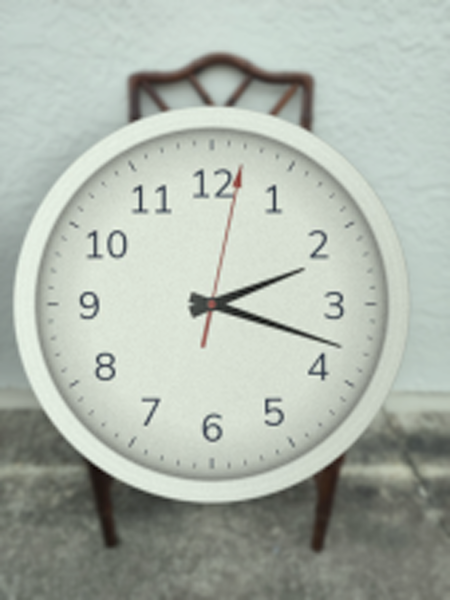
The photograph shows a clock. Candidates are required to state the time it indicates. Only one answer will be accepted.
2:18:02
